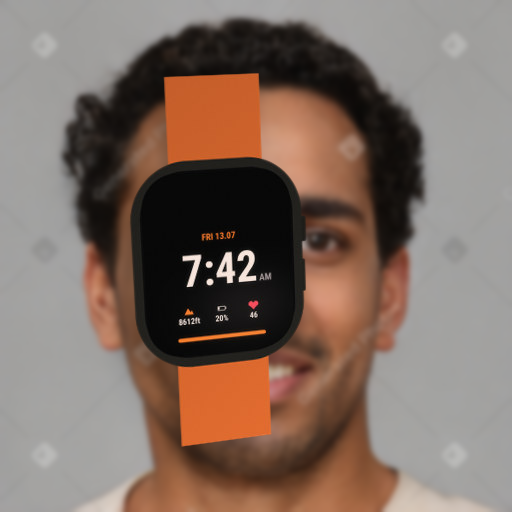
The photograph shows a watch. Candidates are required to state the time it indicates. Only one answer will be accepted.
7:42
